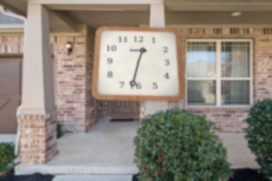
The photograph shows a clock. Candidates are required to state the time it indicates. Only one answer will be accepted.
12:32
